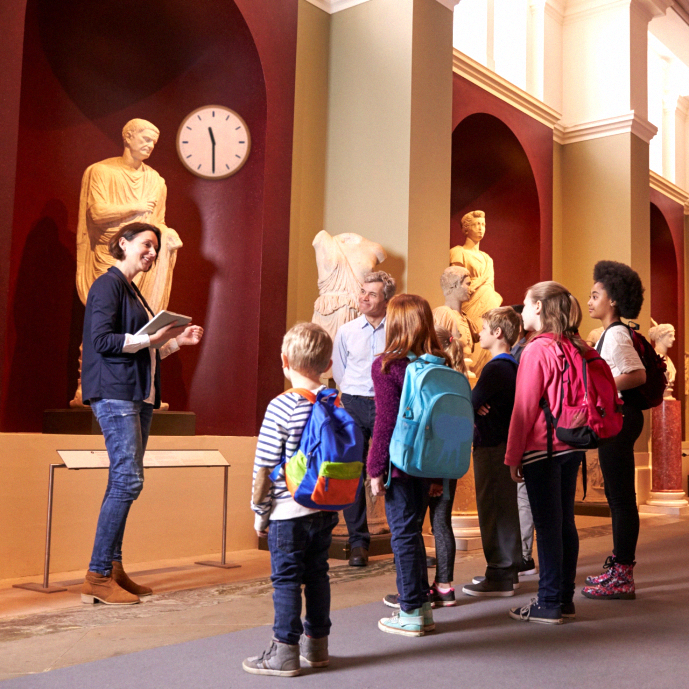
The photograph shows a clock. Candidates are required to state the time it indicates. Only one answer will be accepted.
11:30
